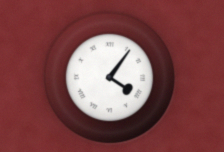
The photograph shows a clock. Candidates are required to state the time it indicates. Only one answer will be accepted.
4:06
